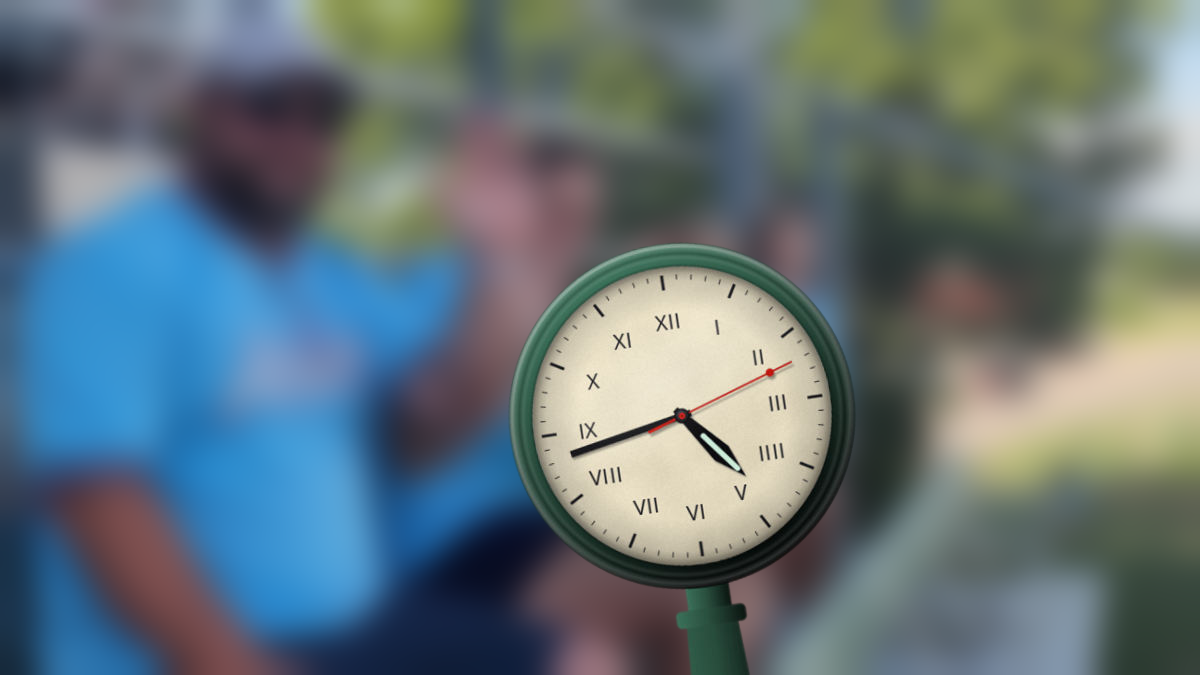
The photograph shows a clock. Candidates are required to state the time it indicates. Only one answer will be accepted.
4:43:12
